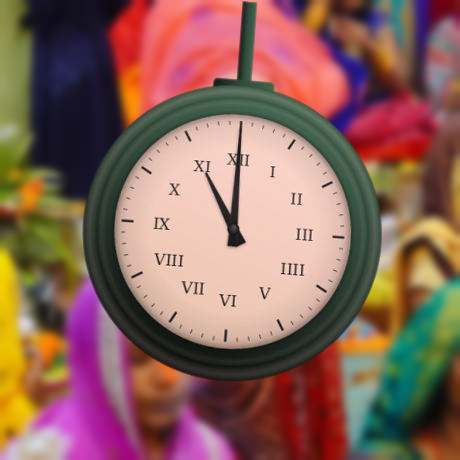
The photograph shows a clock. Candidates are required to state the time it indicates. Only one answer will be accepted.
11:00
